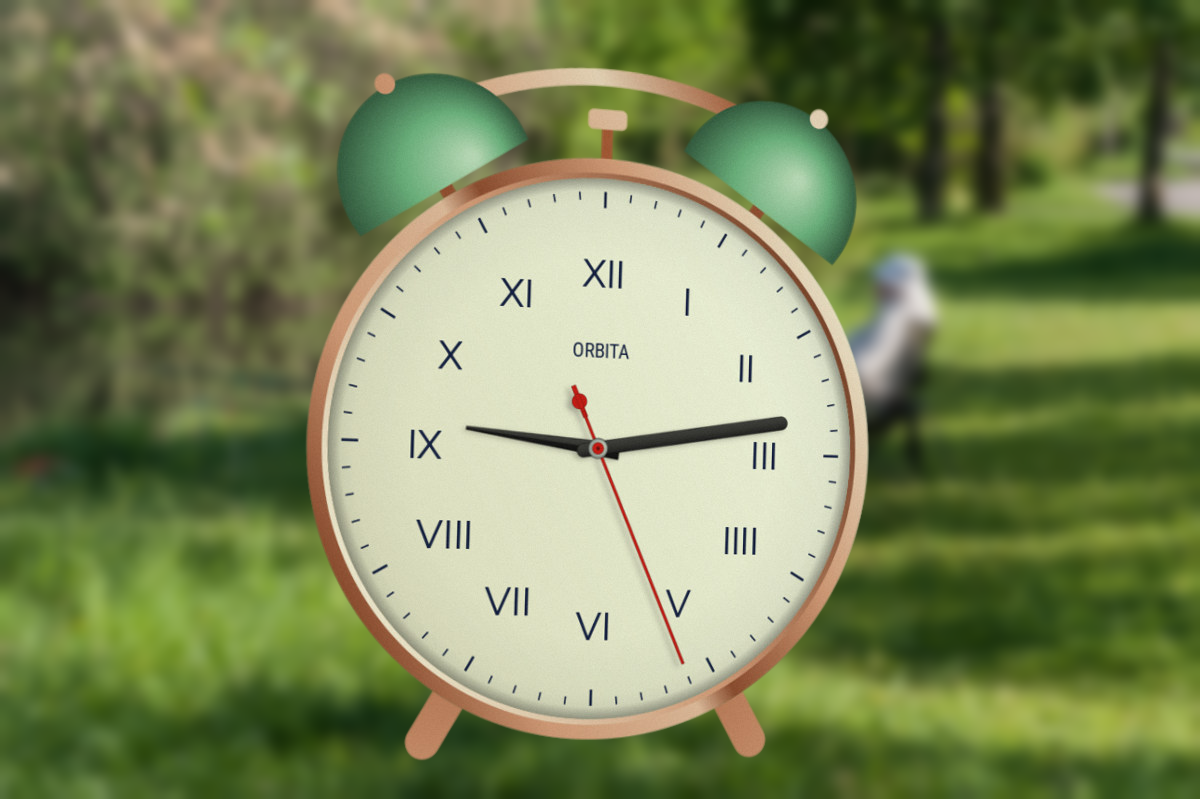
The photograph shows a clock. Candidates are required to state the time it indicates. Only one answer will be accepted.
9:13:26
